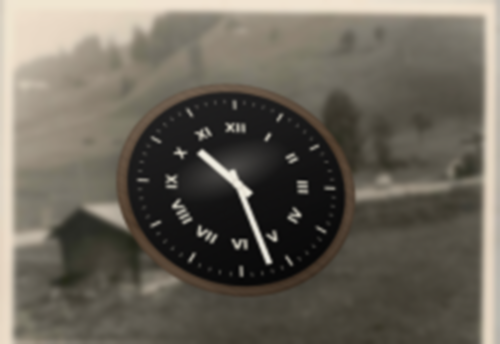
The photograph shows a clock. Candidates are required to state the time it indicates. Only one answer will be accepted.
10:27
